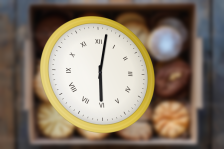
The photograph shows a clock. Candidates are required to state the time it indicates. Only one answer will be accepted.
6:02
